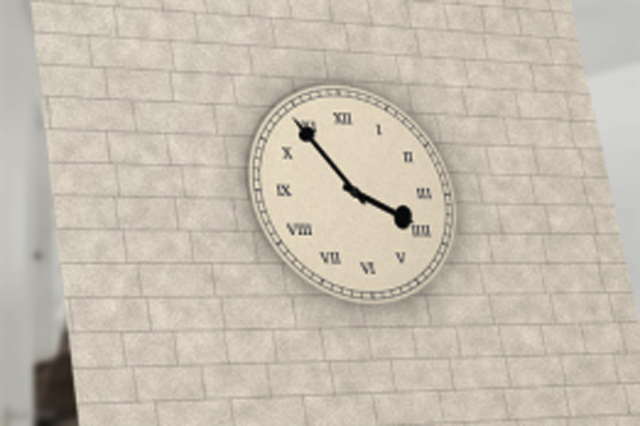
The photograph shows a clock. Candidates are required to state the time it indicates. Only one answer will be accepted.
3:54
